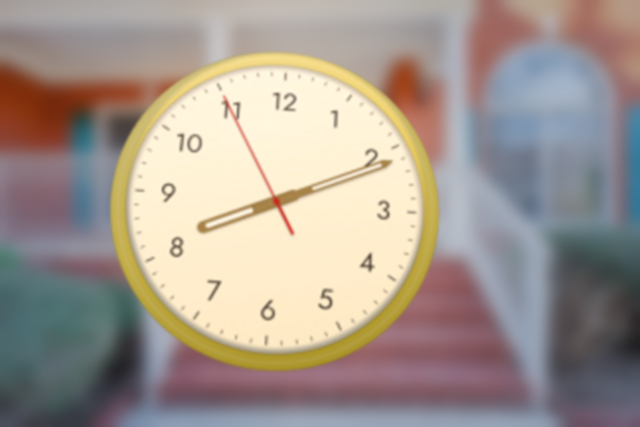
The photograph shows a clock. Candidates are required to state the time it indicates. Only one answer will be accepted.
8:10:55
